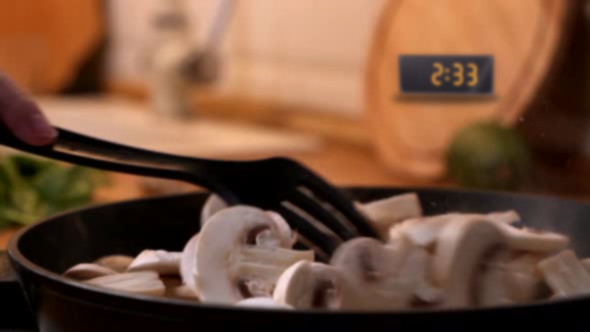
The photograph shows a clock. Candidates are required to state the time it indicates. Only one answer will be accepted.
2:33
